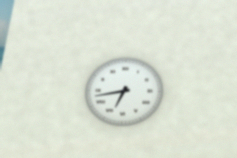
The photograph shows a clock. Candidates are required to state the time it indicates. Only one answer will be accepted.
6:43
